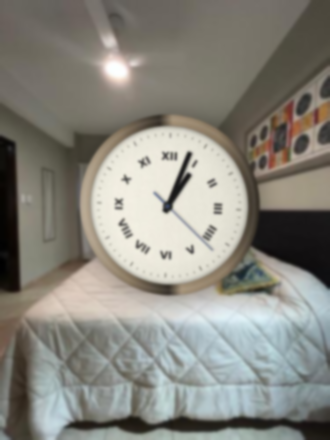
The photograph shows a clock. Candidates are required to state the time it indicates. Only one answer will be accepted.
1:03:22
